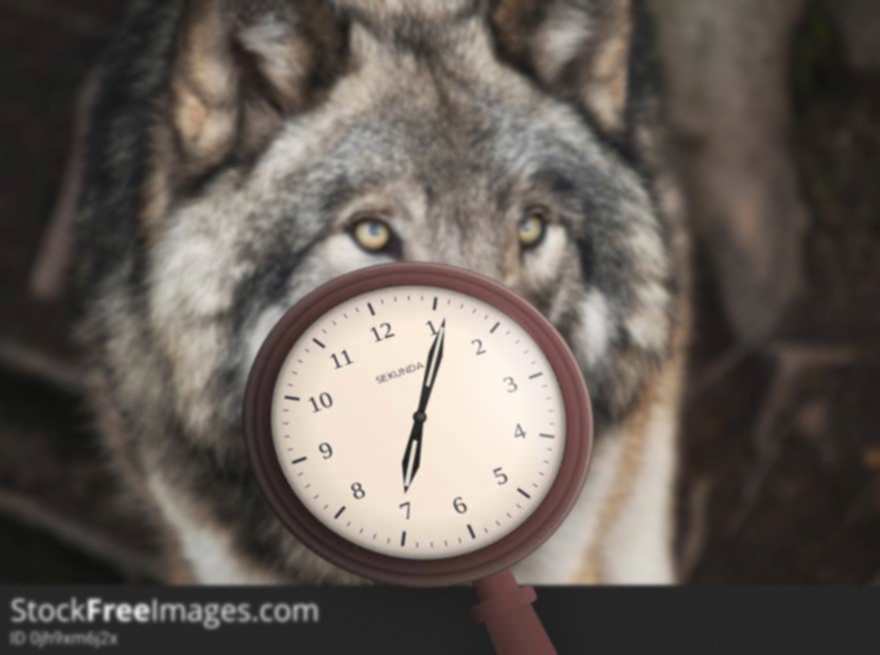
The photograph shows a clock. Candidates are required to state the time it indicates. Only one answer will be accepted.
7:06
